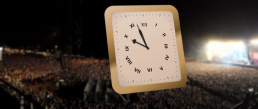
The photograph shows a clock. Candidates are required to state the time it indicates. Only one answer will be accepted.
9:57
